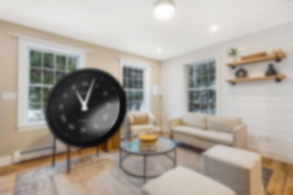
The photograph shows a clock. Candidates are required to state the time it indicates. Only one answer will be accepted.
11:03
